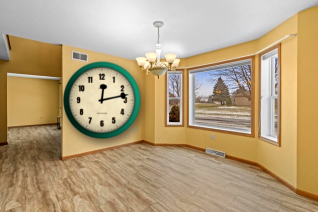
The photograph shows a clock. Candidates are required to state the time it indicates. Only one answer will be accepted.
12:13
